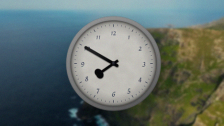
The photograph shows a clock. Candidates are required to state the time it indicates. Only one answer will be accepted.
7:50
